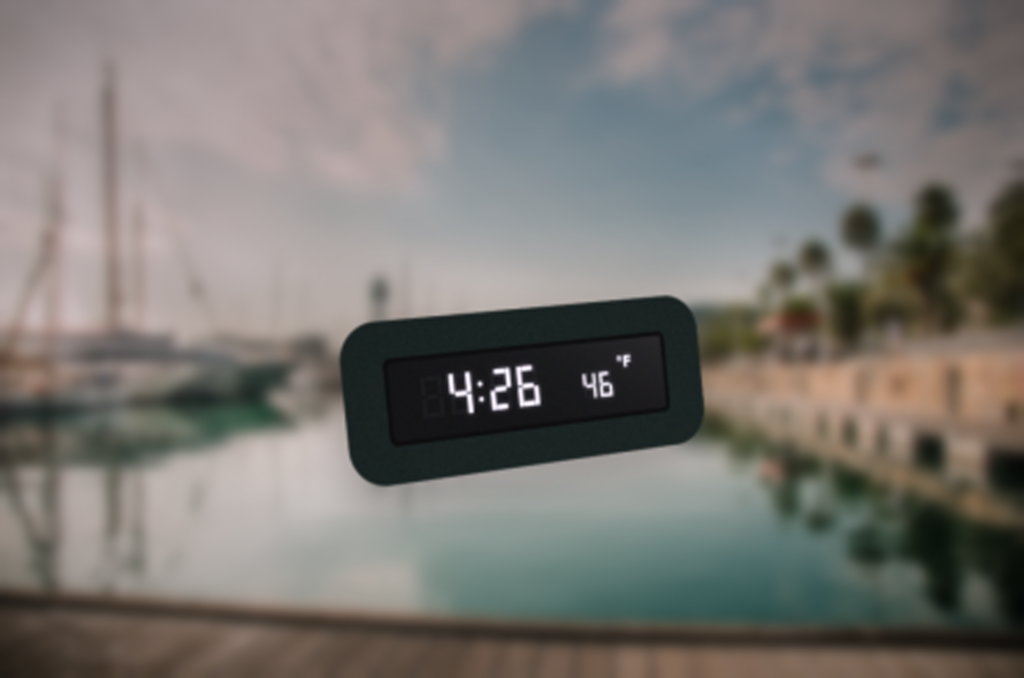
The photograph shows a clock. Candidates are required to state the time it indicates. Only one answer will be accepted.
4:26
